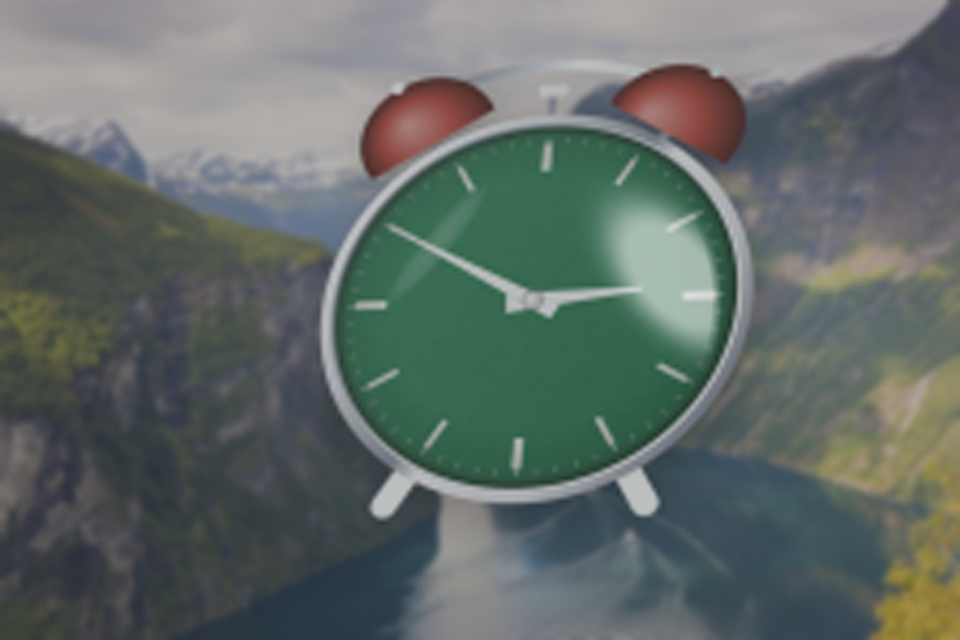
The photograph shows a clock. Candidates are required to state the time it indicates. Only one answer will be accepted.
2:50
